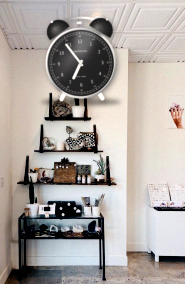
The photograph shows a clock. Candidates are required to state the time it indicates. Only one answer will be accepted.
6:54
